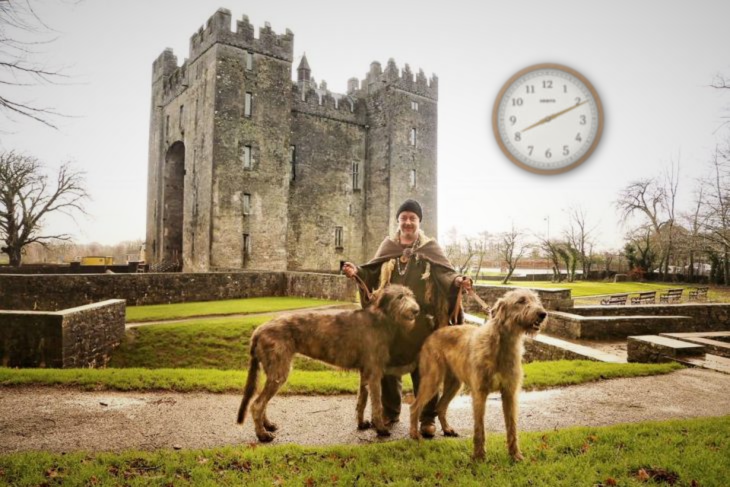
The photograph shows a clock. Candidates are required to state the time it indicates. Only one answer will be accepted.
8:11
